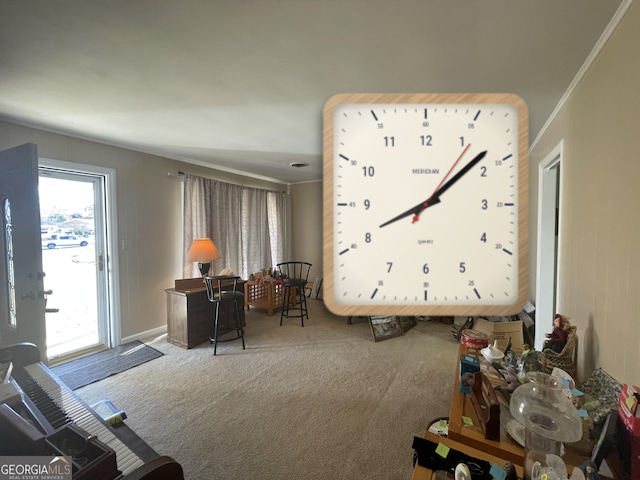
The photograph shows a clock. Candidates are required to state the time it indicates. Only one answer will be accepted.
8:08:06
